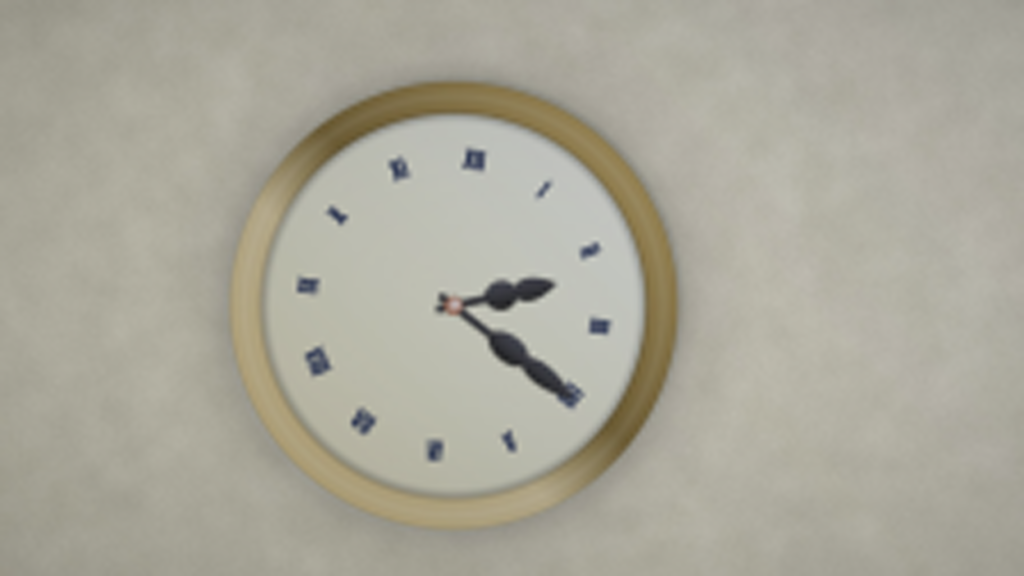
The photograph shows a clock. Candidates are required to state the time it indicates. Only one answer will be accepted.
2:20
